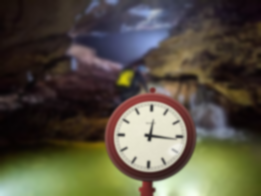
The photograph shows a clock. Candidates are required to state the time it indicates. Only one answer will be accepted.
12:16
